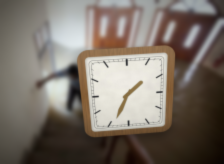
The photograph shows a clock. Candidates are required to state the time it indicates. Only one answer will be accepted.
1:34
